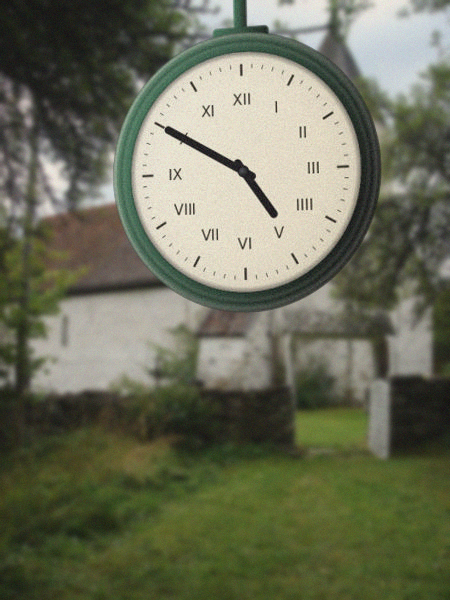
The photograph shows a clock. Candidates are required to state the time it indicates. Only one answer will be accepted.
4:50
